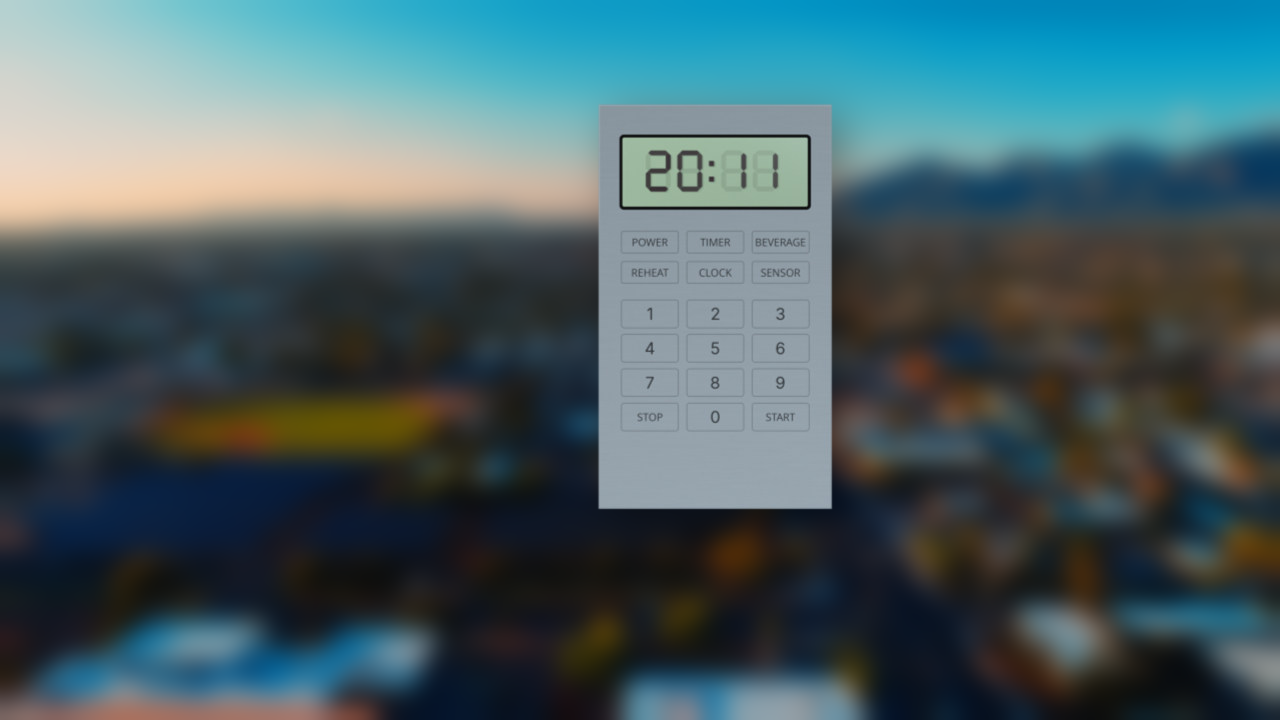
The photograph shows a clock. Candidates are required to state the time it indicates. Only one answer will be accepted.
20:11
